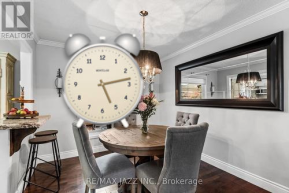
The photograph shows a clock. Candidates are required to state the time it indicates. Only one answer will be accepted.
5:13
